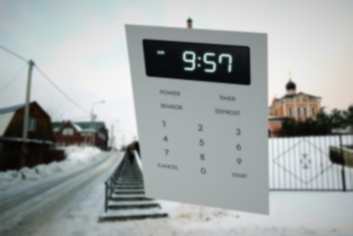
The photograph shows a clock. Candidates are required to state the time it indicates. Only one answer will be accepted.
9:57
